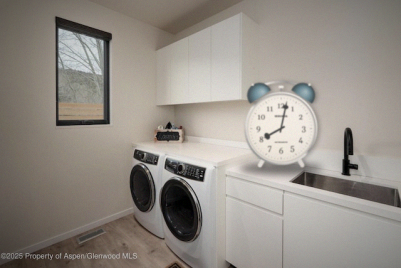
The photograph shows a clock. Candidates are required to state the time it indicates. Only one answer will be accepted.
8:02
